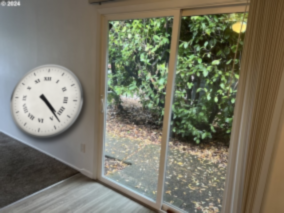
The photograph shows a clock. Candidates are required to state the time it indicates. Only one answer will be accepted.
4:23
